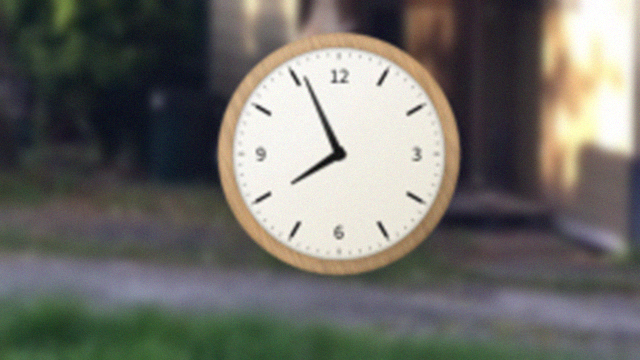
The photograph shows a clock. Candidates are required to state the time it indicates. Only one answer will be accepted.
7:56
